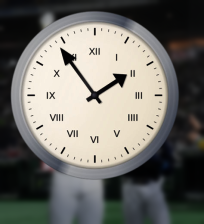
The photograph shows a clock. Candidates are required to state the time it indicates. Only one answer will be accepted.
1:54
